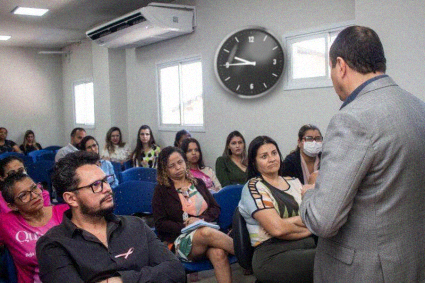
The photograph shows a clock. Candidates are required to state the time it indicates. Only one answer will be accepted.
9:45
